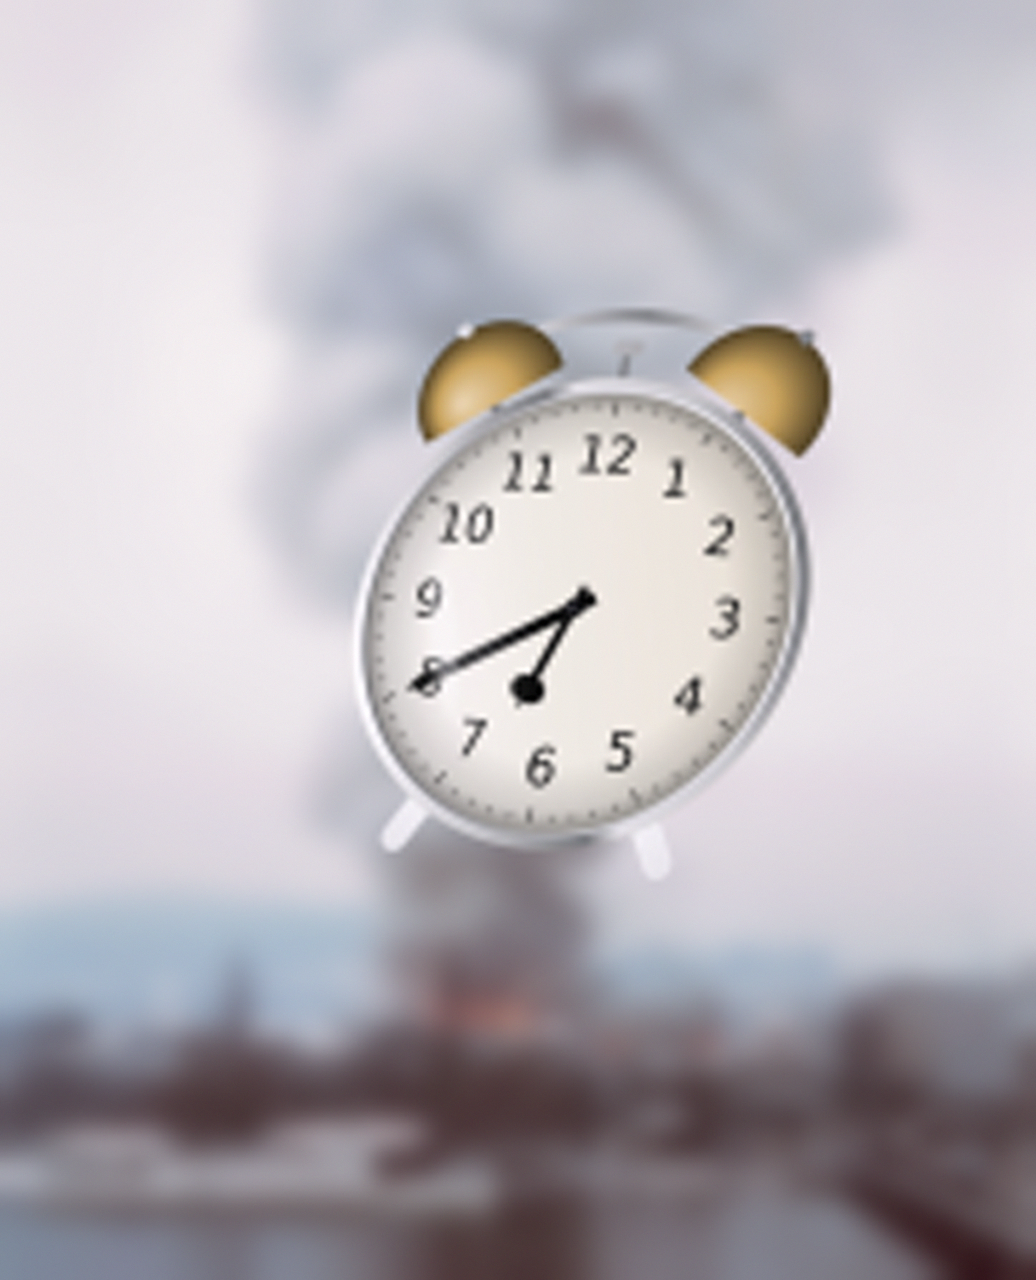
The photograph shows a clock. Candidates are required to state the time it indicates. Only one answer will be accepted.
6:40
